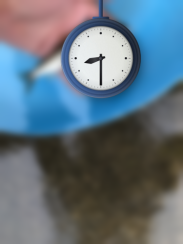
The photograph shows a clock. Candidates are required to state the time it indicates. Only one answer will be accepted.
8:30
